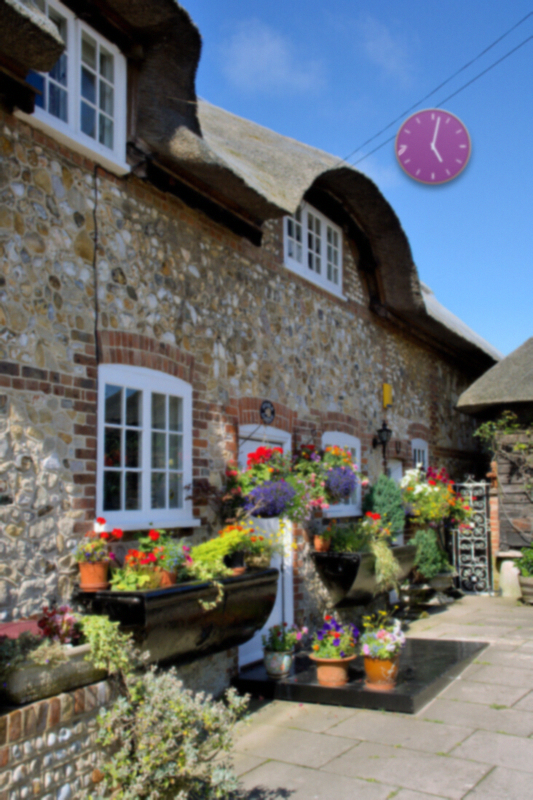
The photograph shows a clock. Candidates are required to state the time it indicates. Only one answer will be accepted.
5:02
